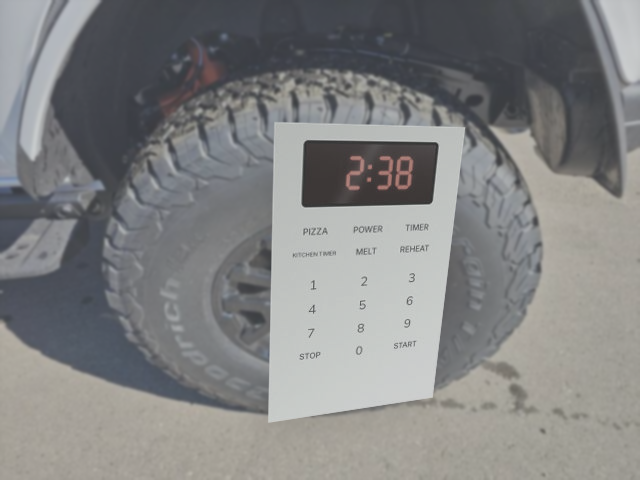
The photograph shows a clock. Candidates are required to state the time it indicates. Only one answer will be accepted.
2:38
